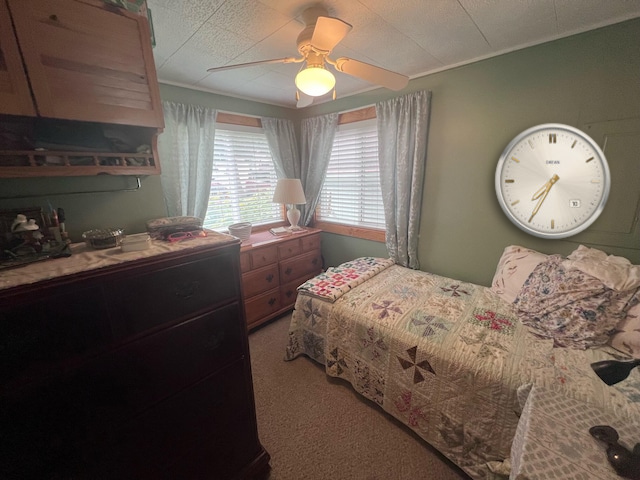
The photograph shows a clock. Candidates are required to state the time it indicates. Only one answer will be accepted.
7:35
